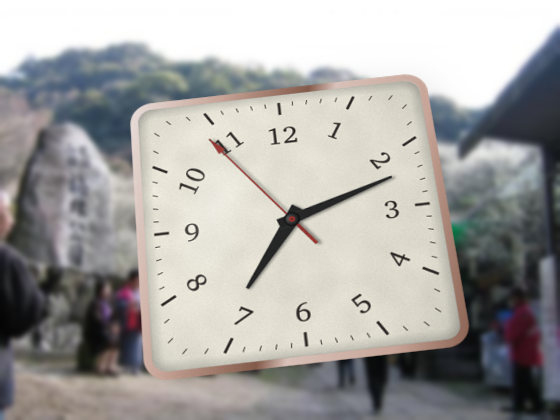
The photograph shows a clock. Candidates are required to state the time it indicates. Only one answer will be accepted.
7:11:54
